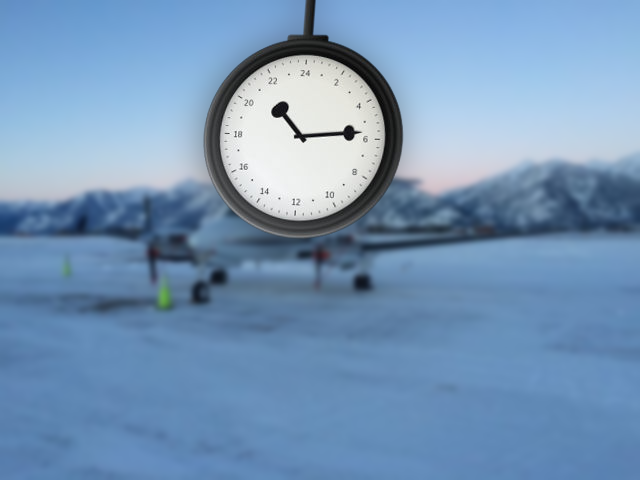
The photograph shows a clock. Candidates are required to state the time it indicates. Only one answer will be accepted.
21:14
